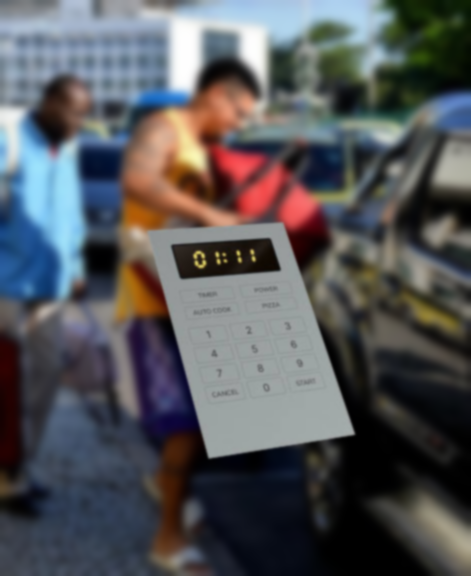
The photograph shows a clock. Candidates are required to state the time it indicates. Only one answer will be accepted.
1:11
